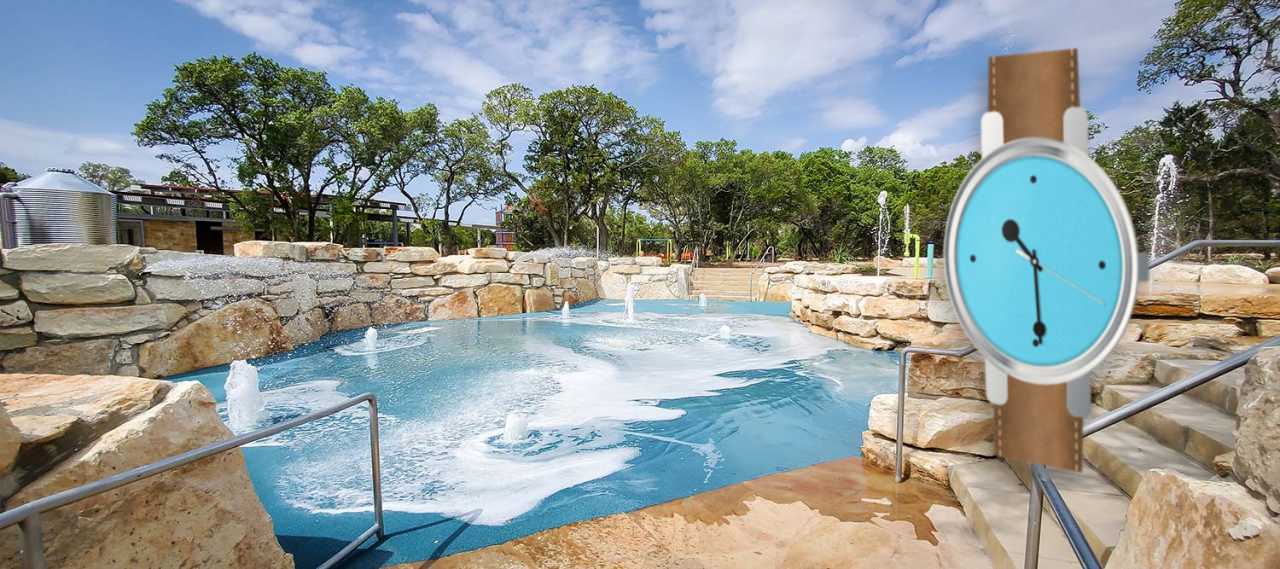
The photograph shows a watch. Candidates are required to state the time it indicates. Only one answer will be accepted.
10:29:19
